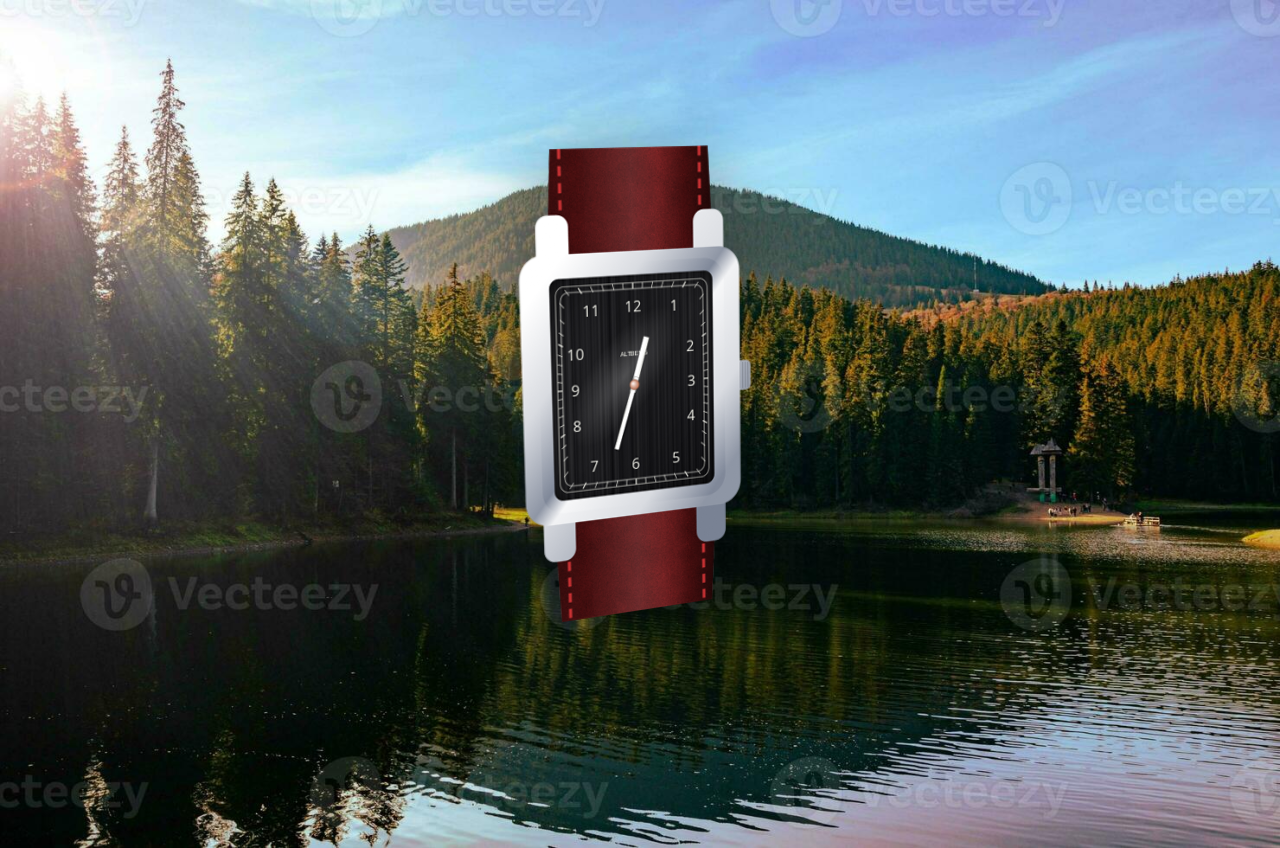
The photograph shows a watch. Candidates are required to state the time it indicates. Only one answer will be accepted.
12:33
